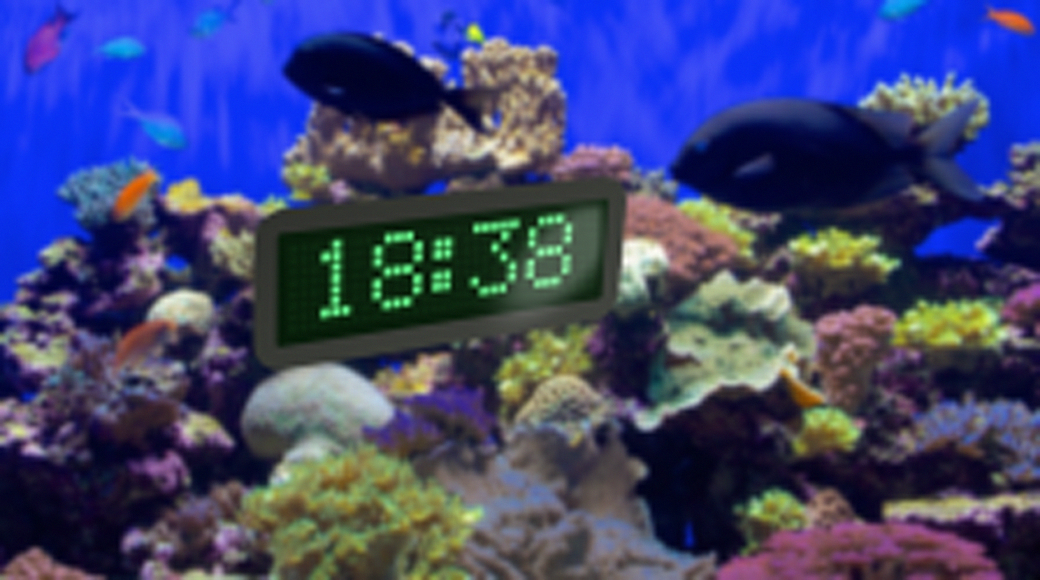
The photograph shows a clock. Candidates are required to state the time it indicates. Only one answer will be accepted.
18:38
